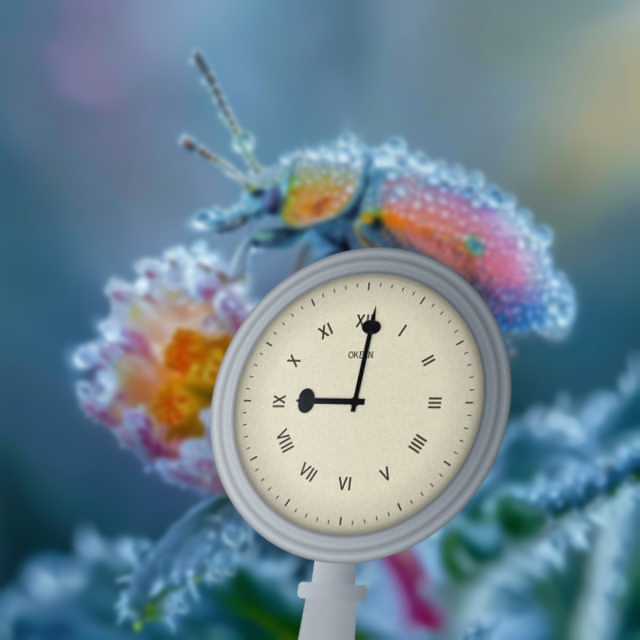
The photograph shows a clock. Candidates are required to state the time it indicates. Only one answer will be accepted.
9:01
